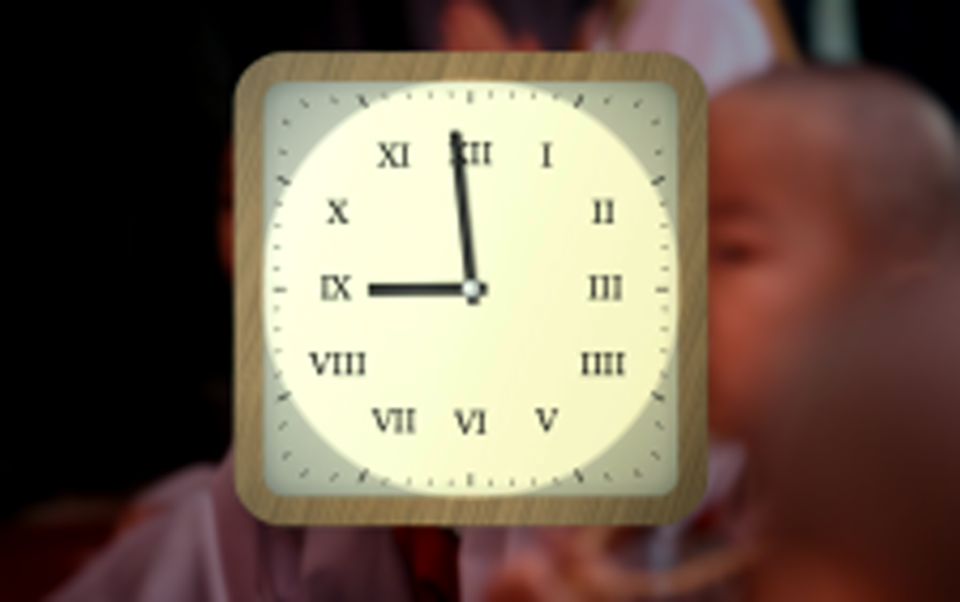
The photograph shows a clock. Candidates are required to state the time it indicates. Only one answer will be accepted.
8:59
